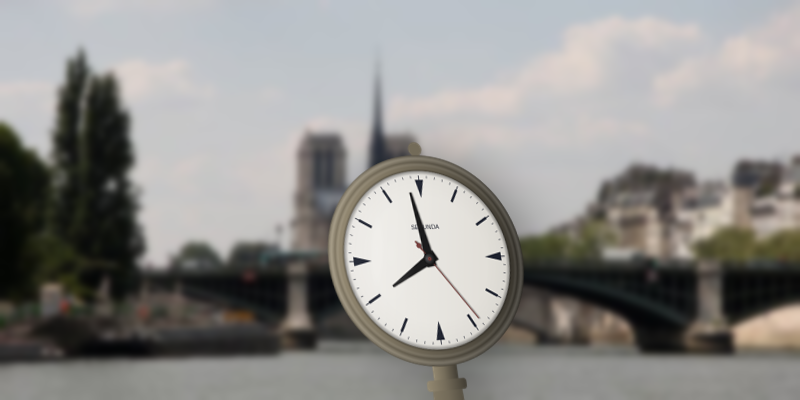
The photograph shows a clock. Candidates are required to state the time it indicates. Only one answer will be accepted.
7:58:24
